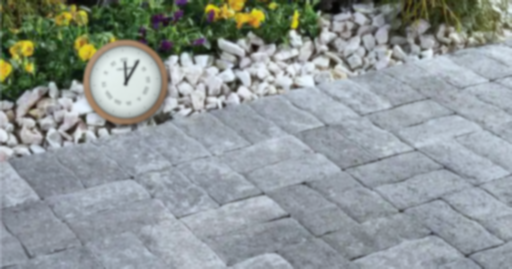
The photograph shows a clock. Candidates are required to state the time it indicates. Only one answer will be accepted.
12:06
